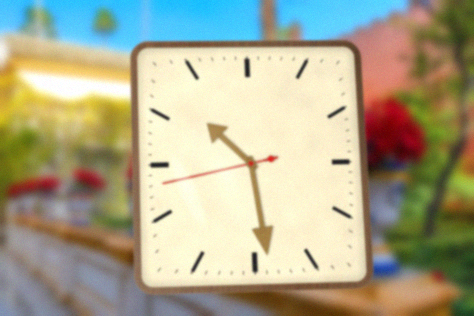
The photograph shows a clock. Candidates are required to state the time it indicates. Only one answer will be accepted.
10:28:43
